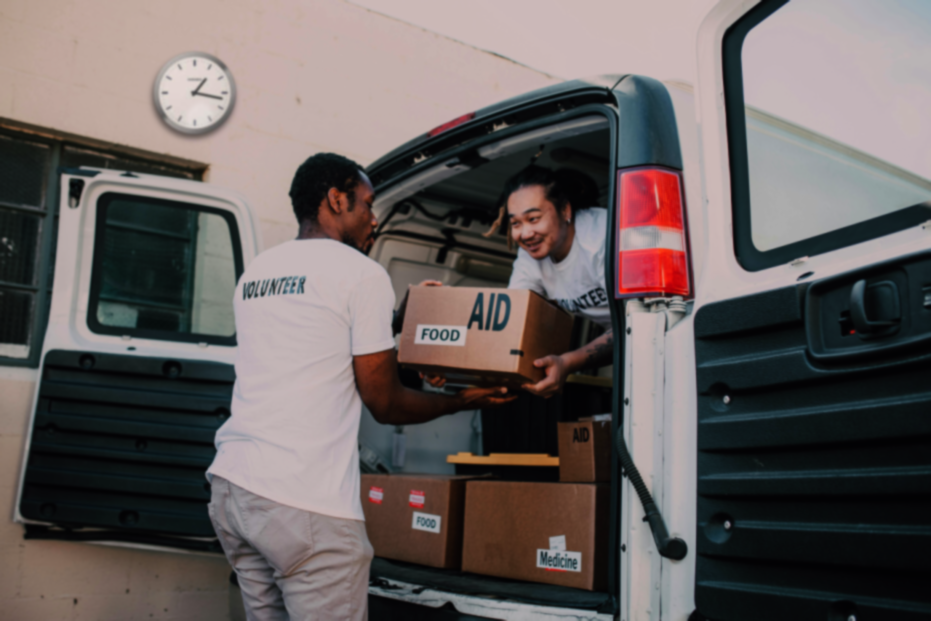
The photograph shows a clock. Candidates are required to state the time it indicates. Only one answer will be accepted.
1:17
